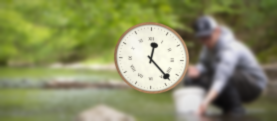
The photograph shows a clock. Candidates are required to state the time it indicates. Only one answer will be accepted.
12:23
